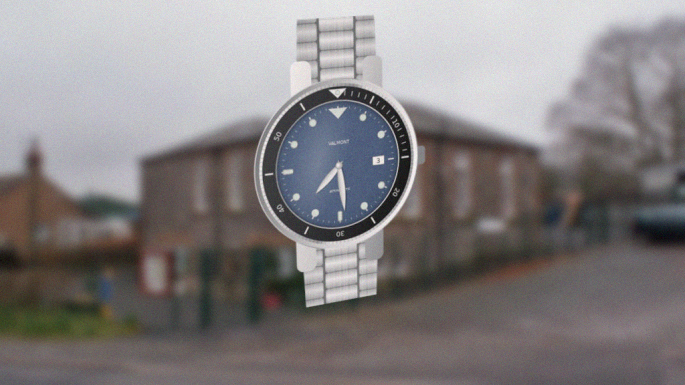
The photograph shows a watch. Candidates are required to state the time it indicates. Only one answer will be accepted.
7:29
